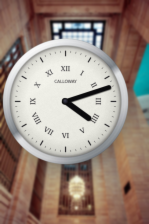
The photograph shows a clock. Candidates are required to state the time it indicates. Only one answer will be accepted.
4:12
